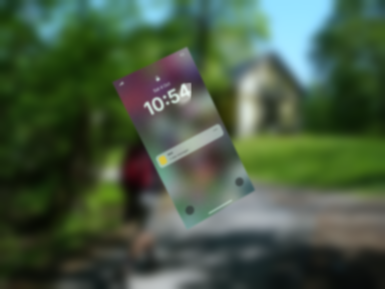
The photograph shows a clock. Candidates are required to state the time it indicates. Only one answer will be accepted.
10:54
